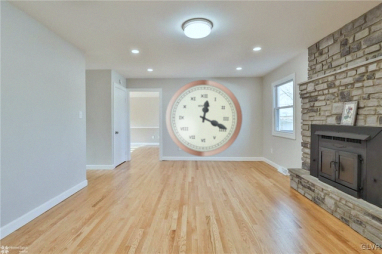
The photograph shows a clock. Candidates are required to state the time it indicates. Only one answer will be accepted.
12:19
